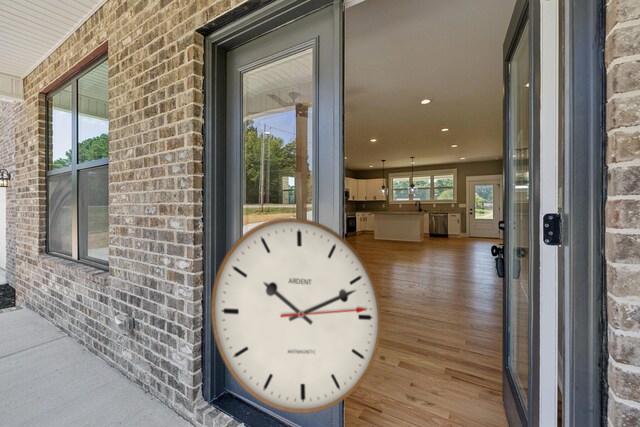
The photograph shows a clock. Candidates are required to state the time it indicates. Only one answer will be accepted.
10:11:14
